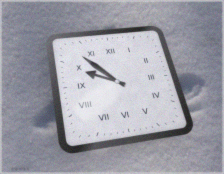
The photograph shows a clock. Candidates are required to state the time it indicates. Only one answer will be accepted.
9:53
